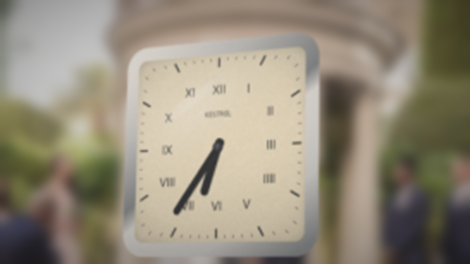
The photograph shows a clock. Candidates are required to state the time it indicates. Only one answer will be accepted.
6:36
